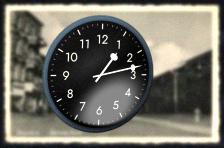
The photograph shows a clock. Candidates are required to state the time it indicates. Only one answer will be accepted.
1:13
